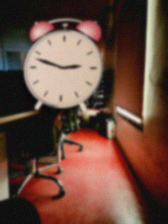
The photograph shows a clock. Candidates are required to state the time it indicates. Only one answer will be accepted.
2:48
